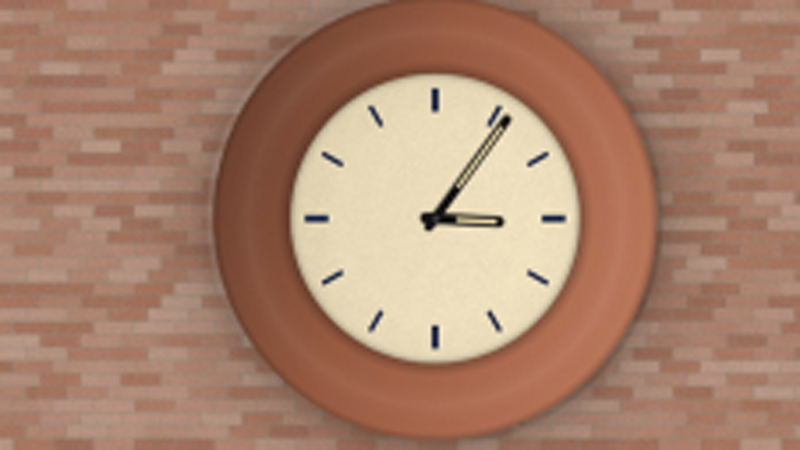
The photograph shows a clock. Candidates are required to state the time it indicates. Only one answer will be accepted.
3:06
